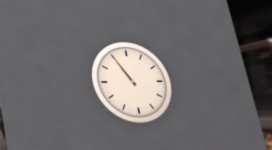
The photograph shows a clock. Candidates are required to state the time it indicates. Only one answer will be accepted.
10:55
